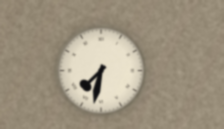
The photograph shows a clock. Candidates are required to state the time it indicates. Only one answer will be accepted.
7:32
